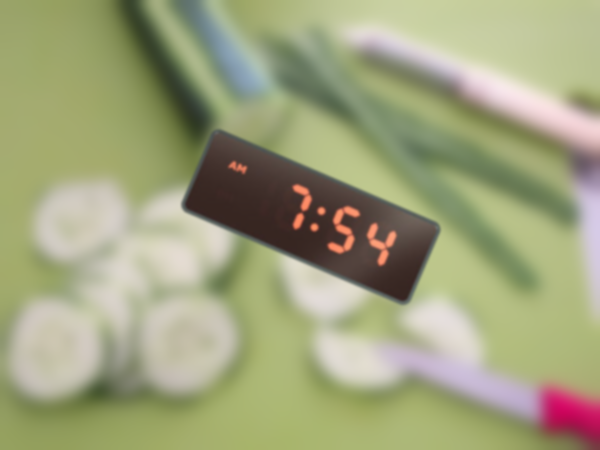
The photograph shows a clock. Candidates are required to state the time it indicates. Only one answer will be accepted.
7:54
